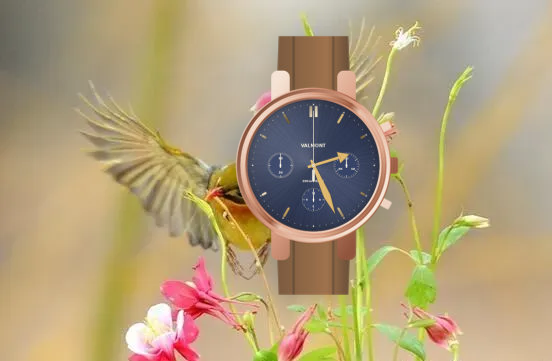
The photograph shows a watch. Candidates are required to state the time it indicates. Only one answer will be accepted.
2:26
